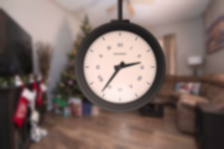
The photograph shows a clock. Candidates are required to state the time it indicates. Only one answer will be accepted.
2:36
